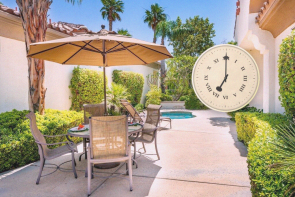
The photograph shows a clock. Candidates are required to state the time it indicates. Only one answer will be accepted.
7:00
